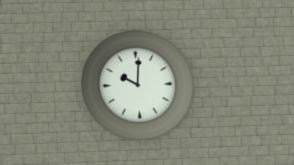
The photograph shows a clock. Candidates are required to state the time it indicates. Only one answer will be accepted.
10:01
